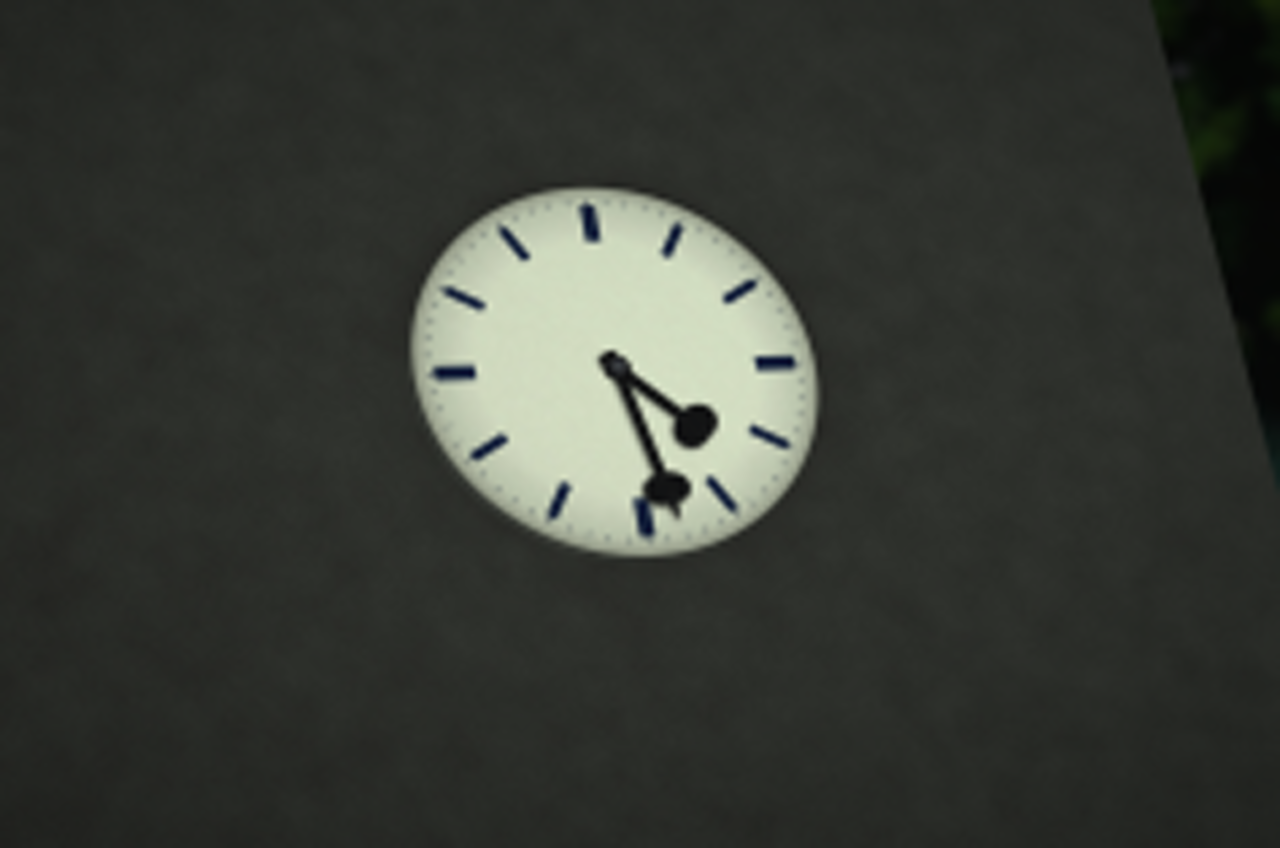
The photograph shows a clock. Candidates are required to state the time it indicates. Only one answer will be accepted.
4:28
